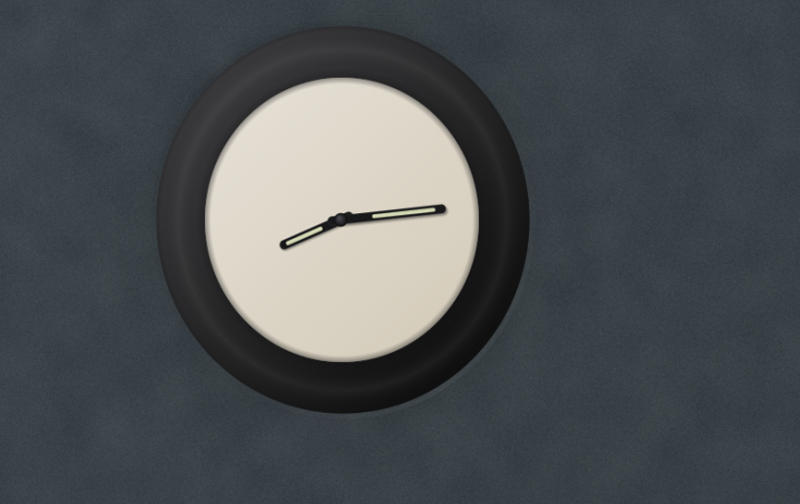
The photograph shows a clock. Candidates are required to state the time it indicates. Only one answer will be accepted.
8:14
